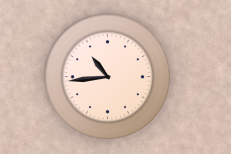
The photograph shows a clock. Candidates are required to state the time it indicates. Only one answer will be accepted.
10:44
